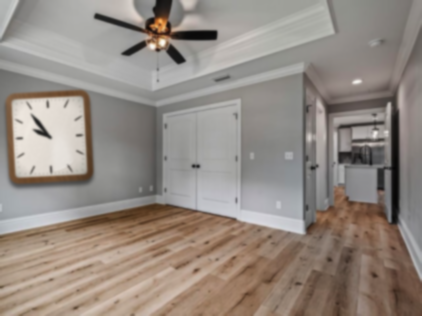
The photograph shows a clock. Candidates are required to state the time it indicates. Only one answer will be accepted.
9:54
